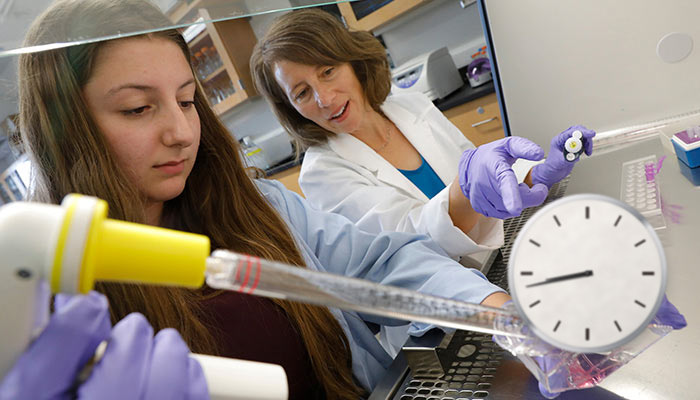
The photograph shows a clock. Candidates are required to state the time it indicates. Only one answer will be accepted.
8:43
